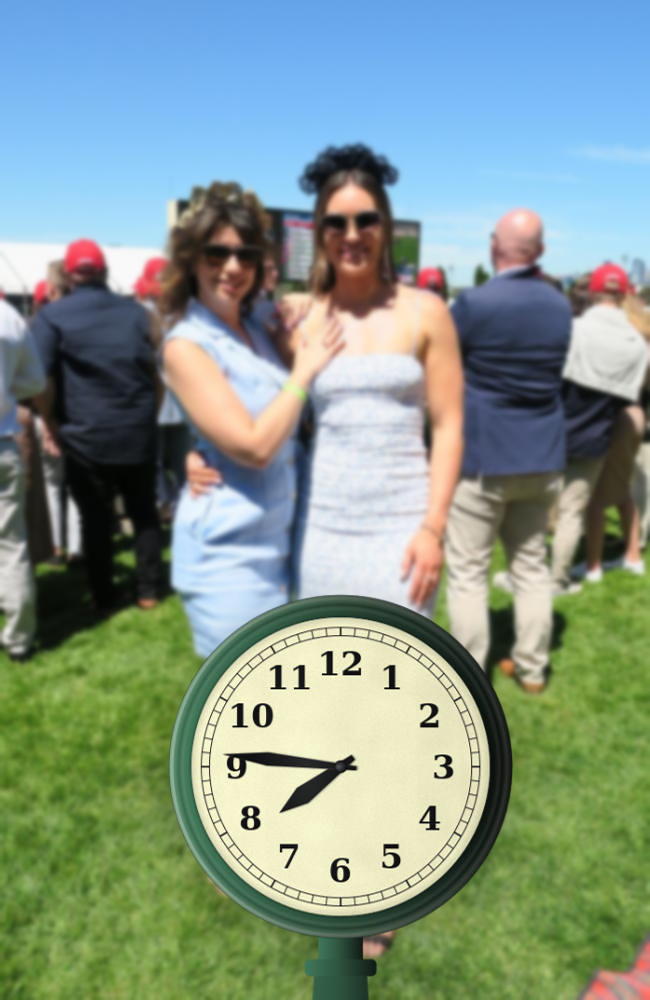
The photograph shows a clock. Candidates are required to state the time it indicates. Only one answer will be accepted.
7:46
